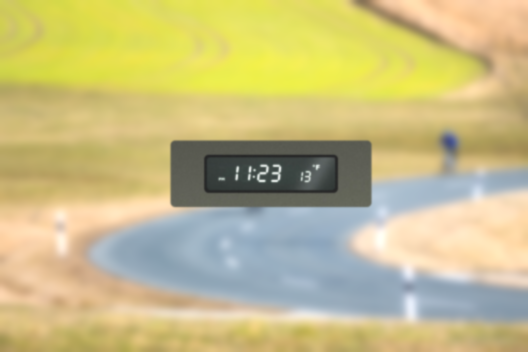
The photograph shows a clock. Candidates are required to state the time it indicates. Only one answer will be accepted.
11:23
